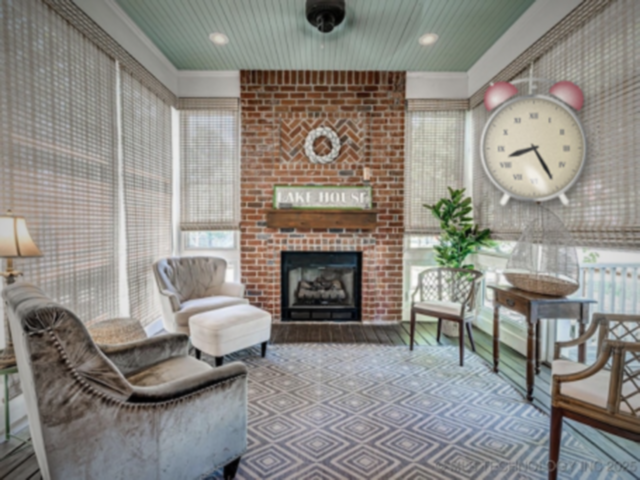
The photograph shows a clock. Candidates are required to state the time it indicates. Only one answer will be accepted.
8:25
